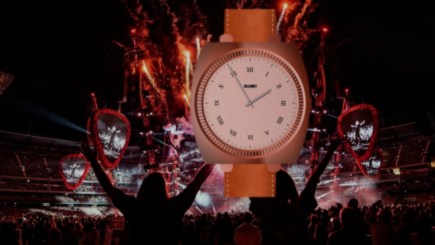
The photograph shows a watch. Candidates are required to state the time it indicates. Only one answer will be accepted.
1:55
